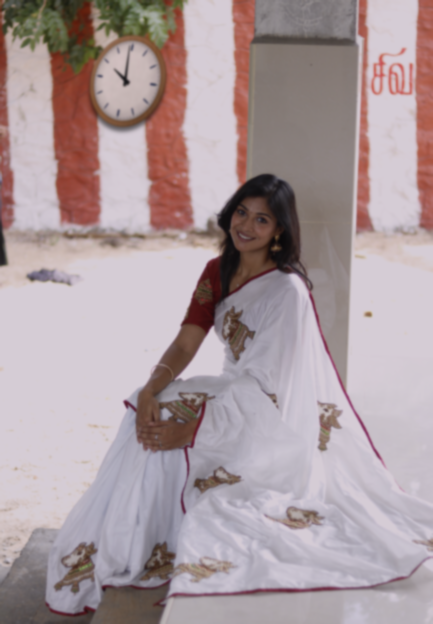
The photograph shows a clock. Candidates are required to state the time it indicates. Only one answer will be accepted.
9:59
